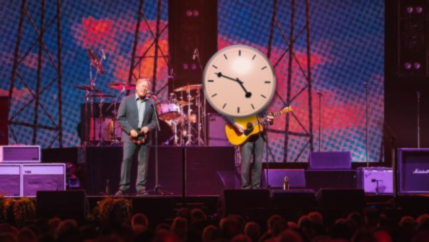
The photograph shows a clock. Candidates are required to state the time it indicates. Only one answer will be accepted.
4:48
